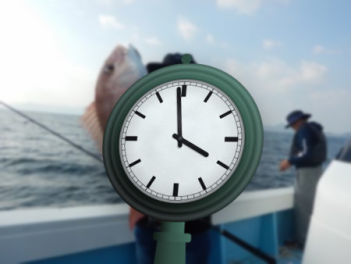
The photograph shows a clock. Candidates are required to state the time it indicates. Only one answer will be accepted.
3:59
